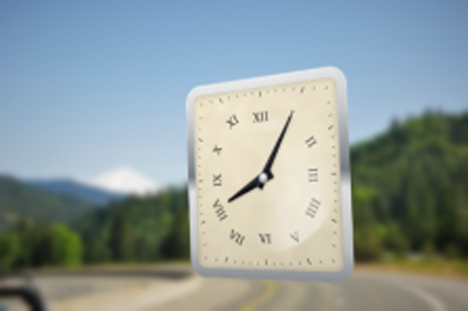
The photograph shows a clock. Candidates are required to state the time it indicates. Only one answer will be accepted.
8:05
